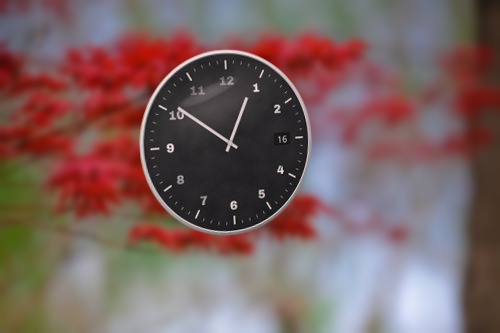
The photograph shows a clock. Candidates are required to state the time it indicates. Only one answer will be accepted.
12:51
